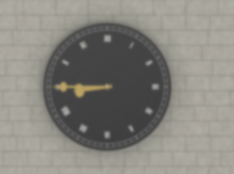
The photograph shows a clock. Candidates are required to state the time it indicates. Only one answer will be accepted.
8:45
